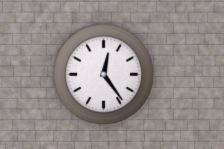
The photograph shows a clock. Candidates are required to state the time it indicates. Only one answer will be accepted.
12:24
